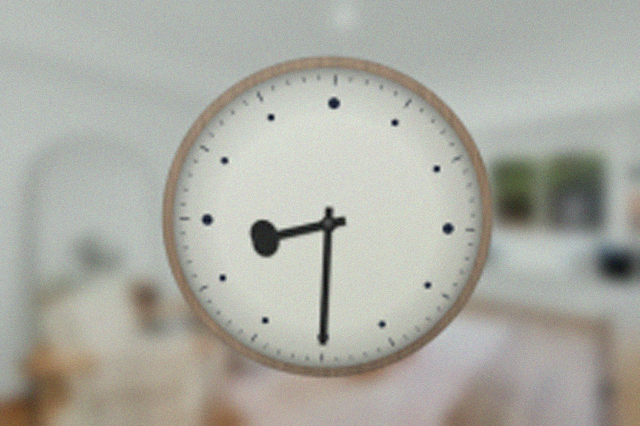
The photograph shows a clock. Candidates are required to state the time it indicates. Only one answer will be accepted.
8:30
